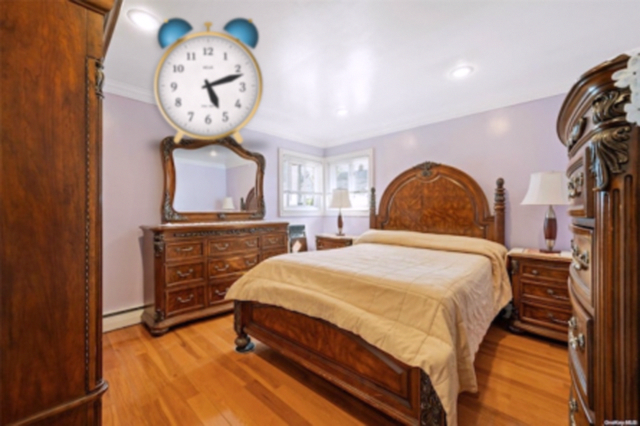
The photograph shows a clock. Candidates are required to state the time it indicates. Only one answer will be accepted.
5:12
